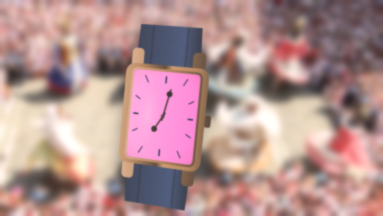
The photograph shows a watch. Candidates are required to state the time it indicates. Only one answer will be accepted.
7:02
